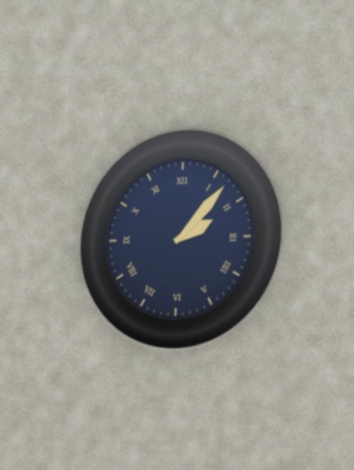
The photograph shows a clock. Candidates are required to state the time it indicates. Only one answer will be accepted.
2:07
